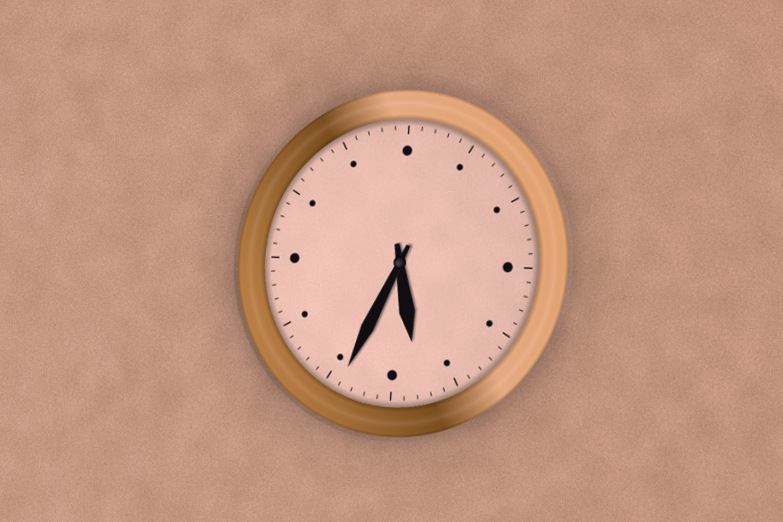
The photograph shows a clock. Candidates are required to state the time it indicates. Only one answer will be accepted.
5:34
